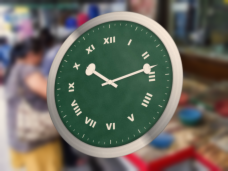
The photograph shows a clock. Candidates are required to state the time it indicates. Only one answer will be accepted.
10:13
